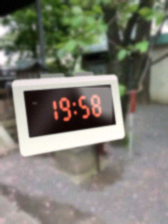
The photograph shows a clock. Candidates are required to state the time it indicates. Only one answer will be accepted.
19:58
